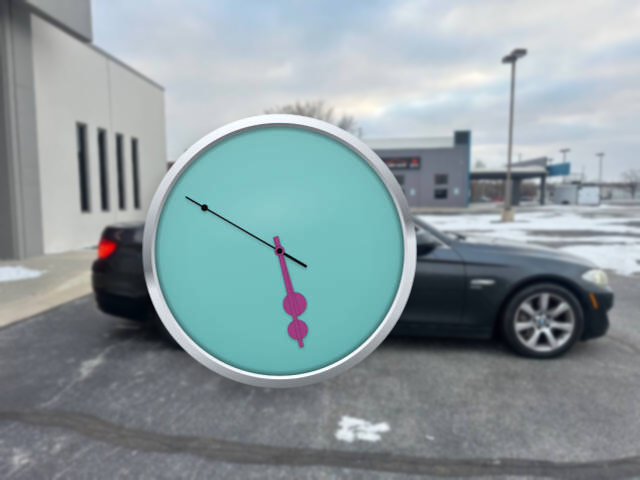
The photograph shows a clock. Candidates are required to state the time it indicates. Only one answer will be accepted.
5:27:50
